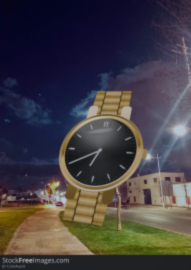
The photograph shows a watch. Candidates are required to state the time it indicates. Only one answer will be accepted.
6:40
